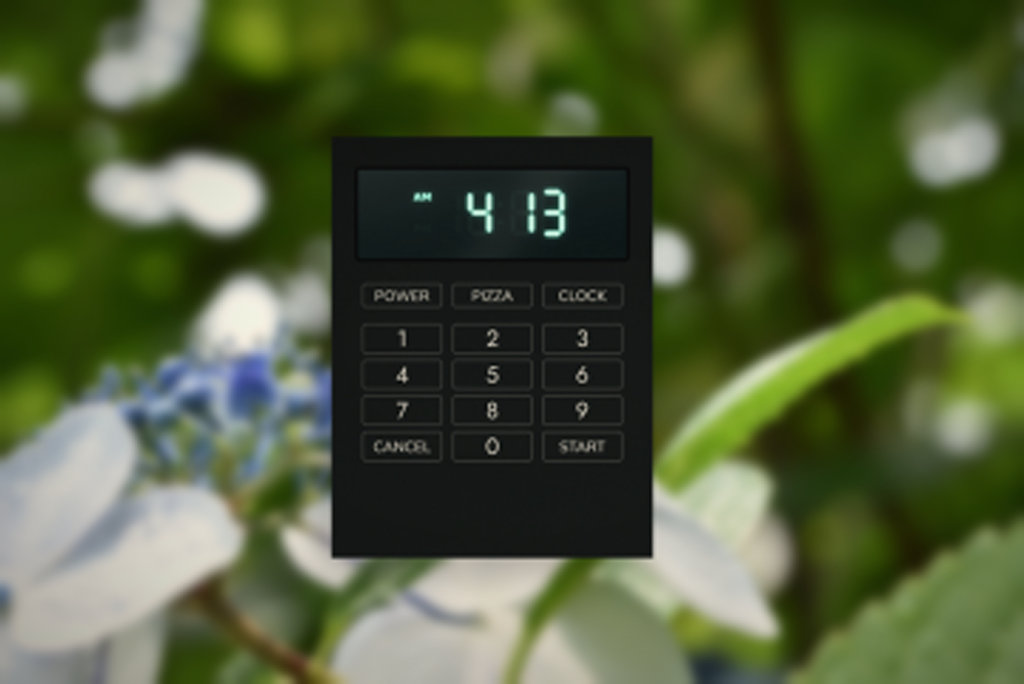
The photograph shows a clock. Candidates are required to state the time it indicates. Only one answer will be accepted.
4:13
